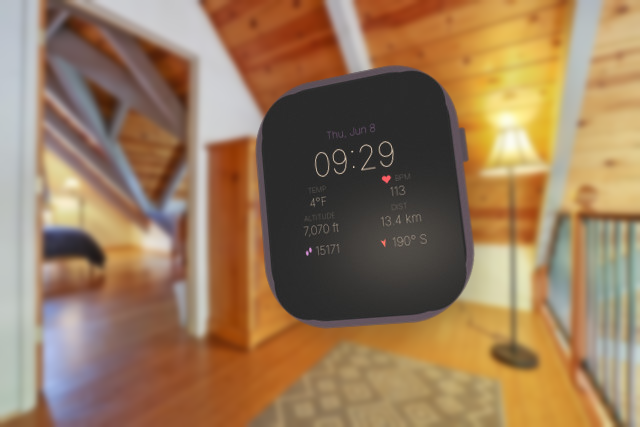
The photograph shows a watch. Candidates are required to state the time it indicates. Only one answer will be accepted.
9:29
